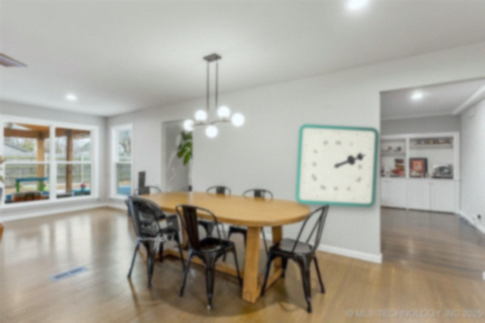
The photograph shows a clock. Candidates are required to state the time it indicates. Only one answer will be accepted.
2:11
